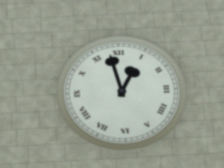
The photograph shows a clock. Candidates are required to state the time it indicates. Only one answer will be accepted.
12:58
